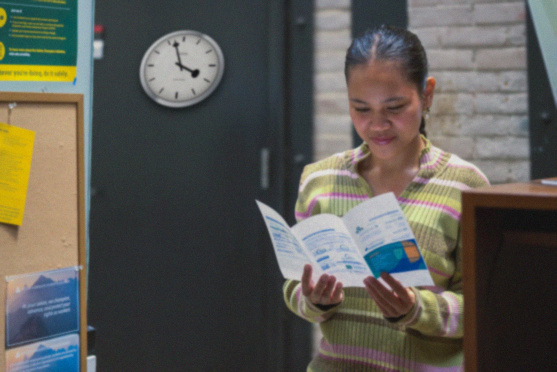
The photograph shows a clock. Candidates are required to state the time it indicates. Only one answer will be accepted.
3:57
